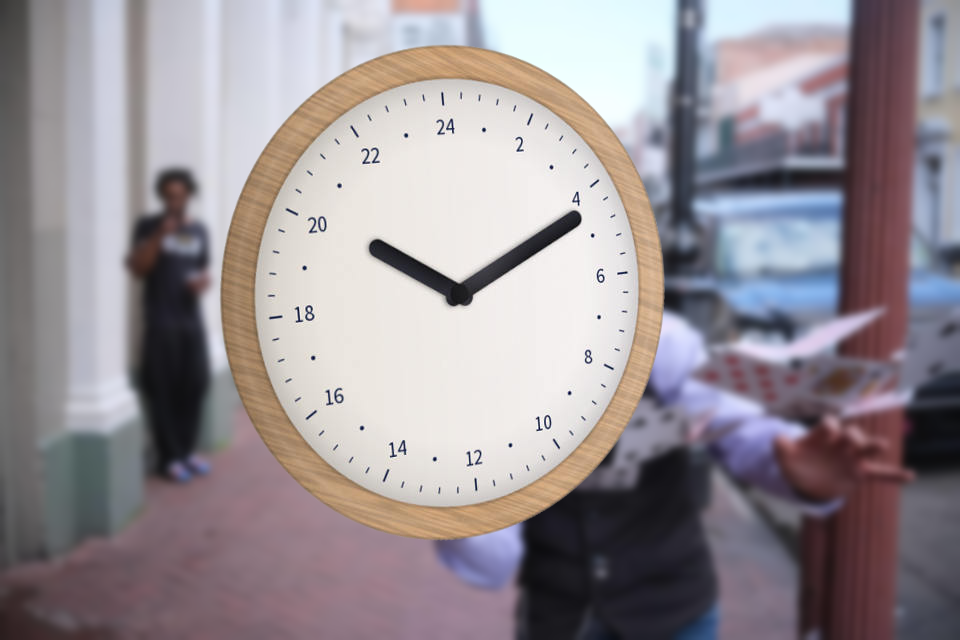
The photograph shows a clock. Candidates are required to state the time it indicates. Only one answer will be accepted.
20:11
